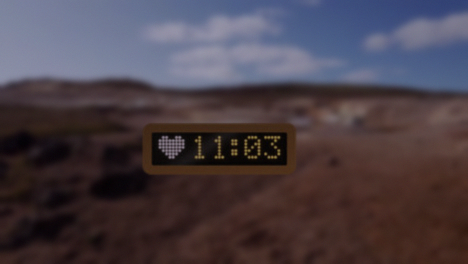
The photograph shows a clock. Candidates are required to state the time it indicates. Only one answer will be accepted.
11:03
